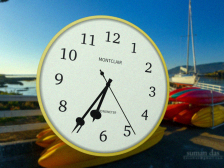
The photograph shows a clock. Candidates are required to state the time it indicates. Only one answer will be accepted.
6:35:24
